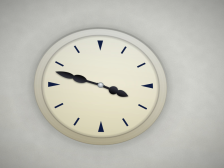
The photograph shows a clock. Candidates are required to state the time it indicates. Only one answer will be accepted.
3:48
